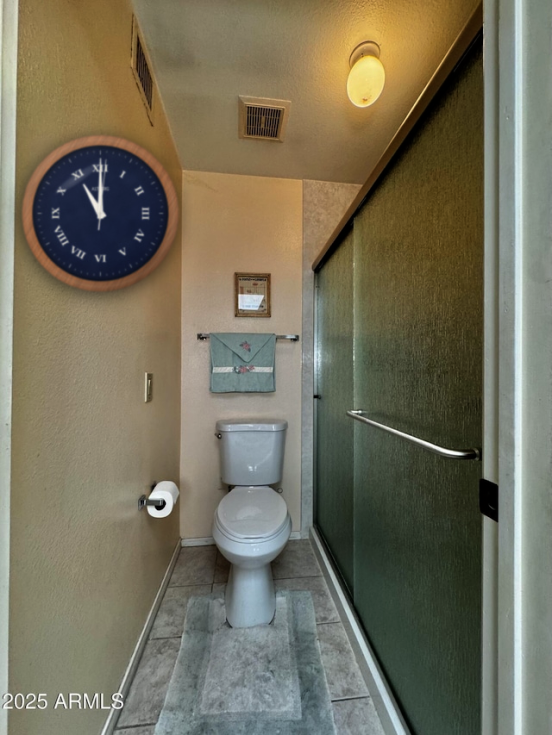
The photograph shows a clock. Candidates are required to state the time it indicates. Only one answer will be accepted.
11:00:01
